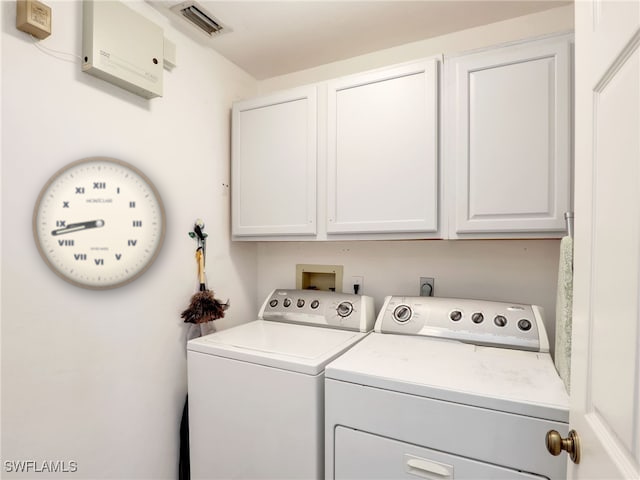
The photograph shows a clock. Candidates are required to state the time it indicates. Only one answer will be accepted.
8:43
